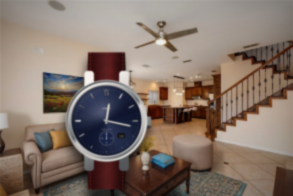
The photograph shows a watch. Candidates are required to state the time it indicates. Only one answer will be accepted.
12:17
